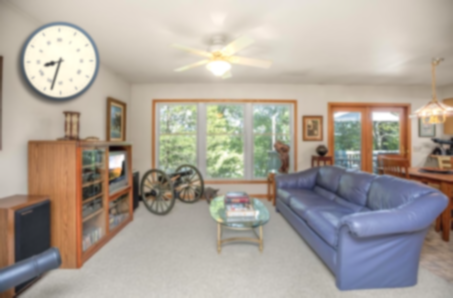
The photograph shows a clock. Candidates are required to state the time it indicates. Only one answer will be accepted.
8:33
